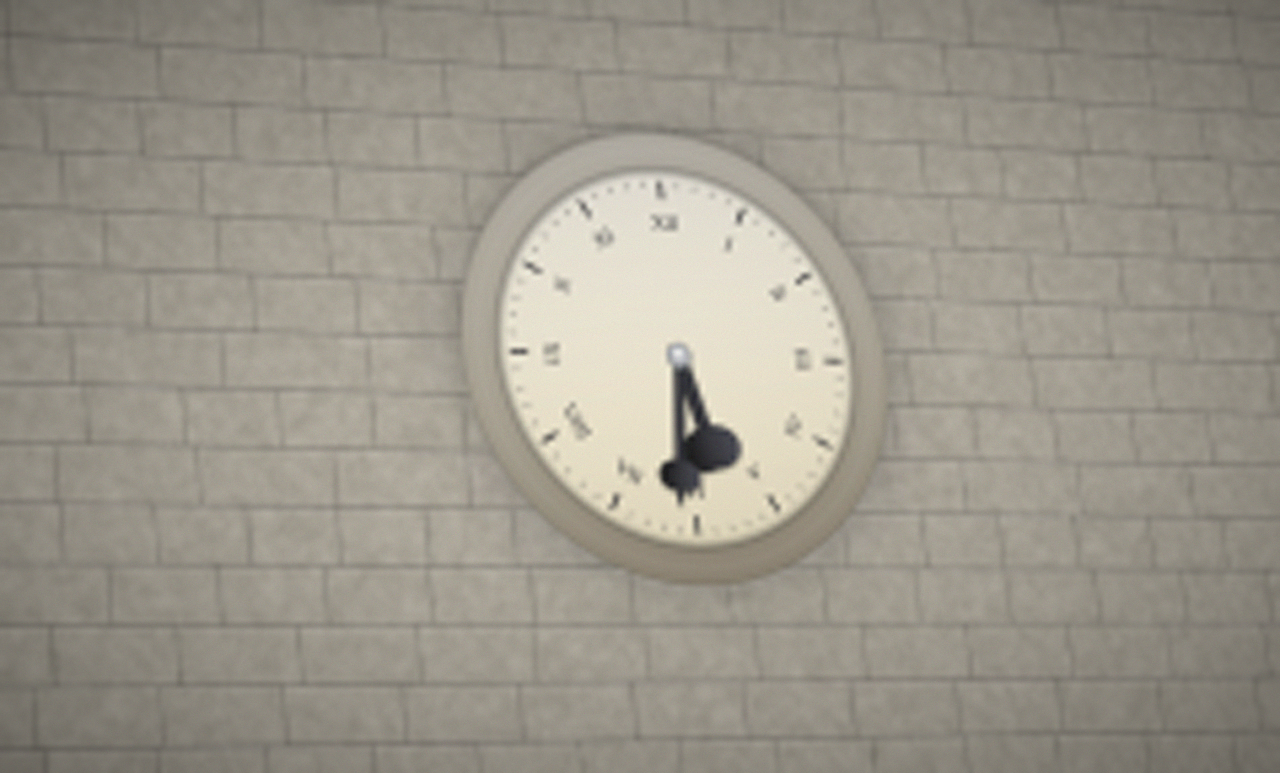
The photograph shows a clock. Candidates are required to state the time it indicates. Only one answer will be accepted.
5:31
